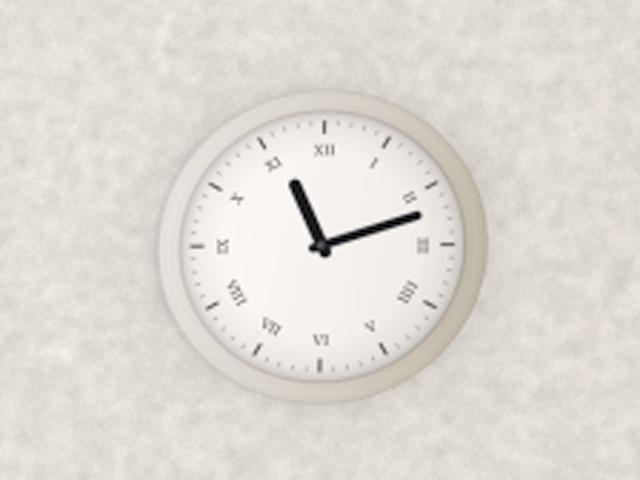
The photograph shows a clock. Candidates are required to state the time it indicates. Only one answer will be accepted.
11:12
